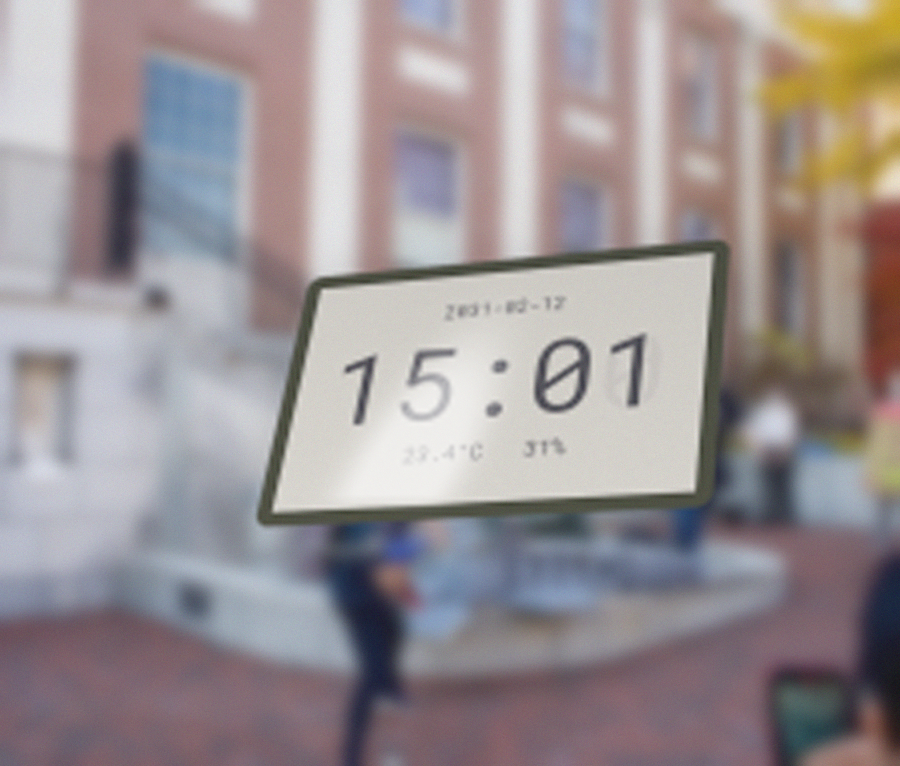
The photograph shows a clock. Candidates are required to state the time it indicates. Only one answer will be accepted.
15:01
